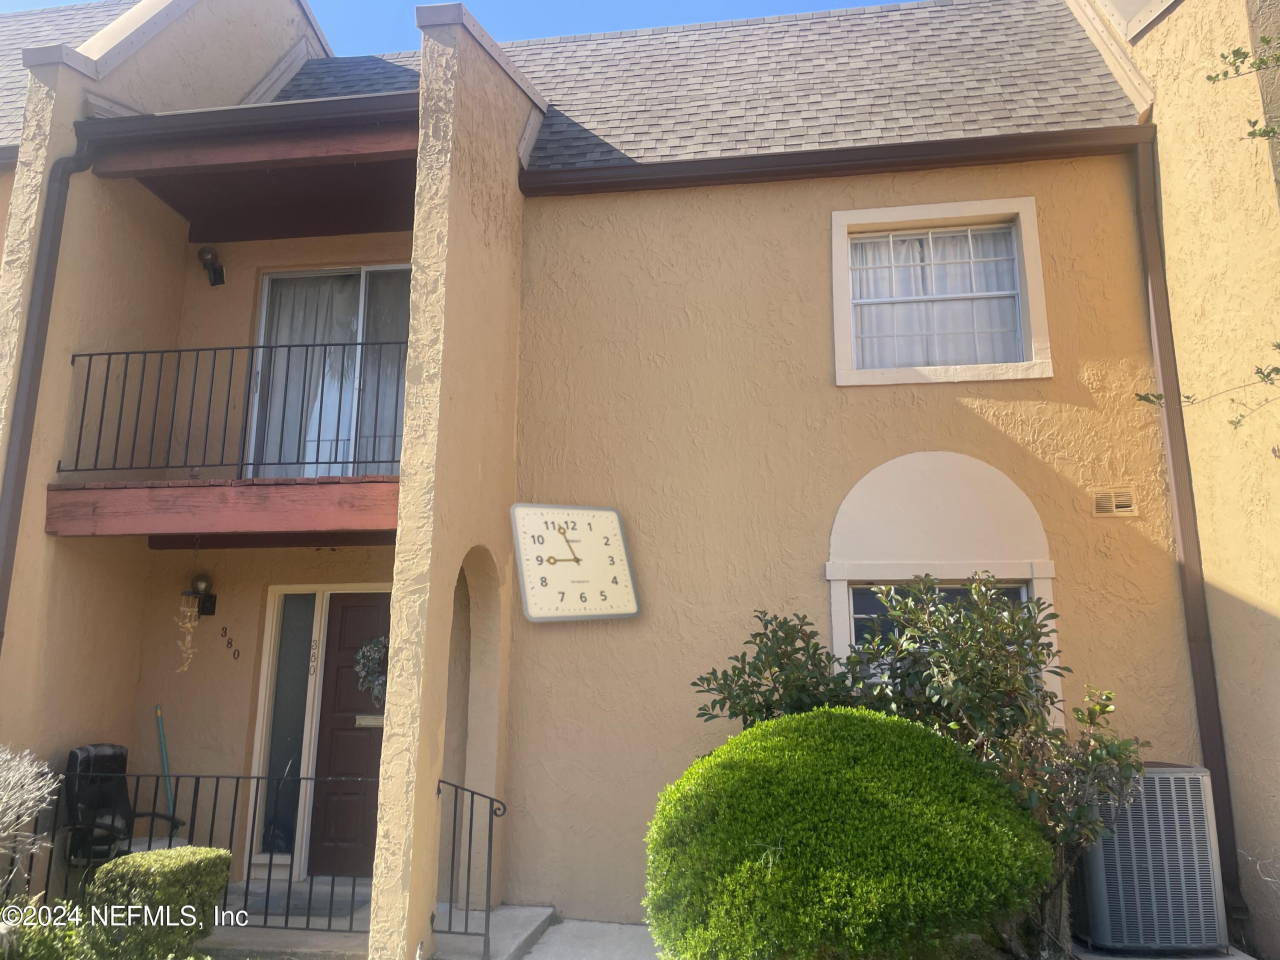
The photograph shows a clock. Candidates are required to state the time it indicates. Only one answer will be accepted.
8:57
